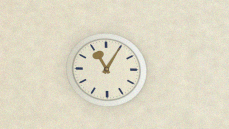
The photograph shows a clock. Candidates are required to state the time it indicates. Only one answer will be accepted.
11:05
